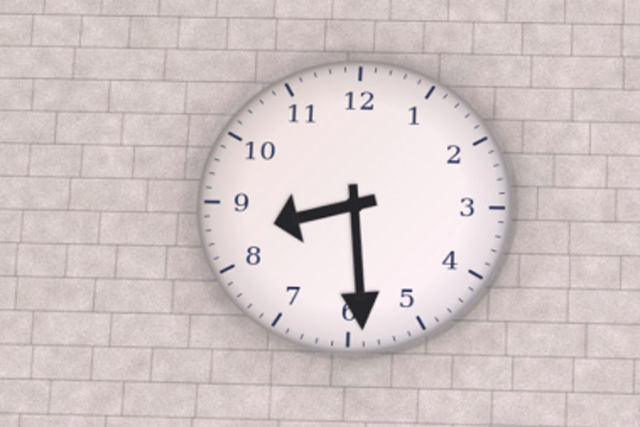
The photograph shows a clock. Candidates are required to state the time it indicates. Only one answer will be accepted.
8:29
